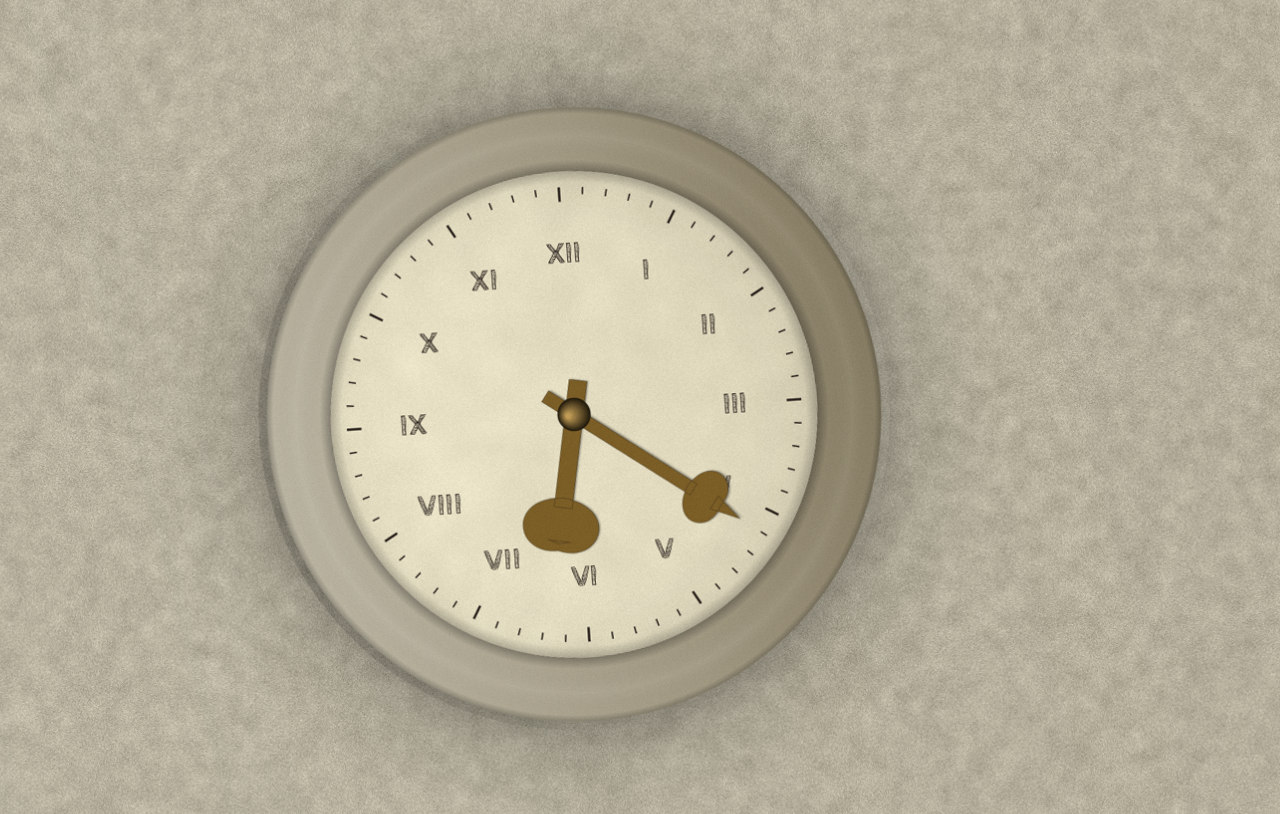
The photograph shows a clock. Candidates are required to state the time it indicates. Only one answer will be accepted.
6:21
